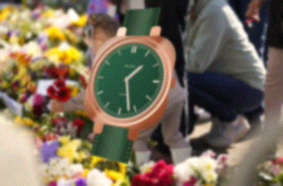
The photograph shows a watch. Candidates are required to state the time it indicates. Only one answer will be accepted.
1:27
